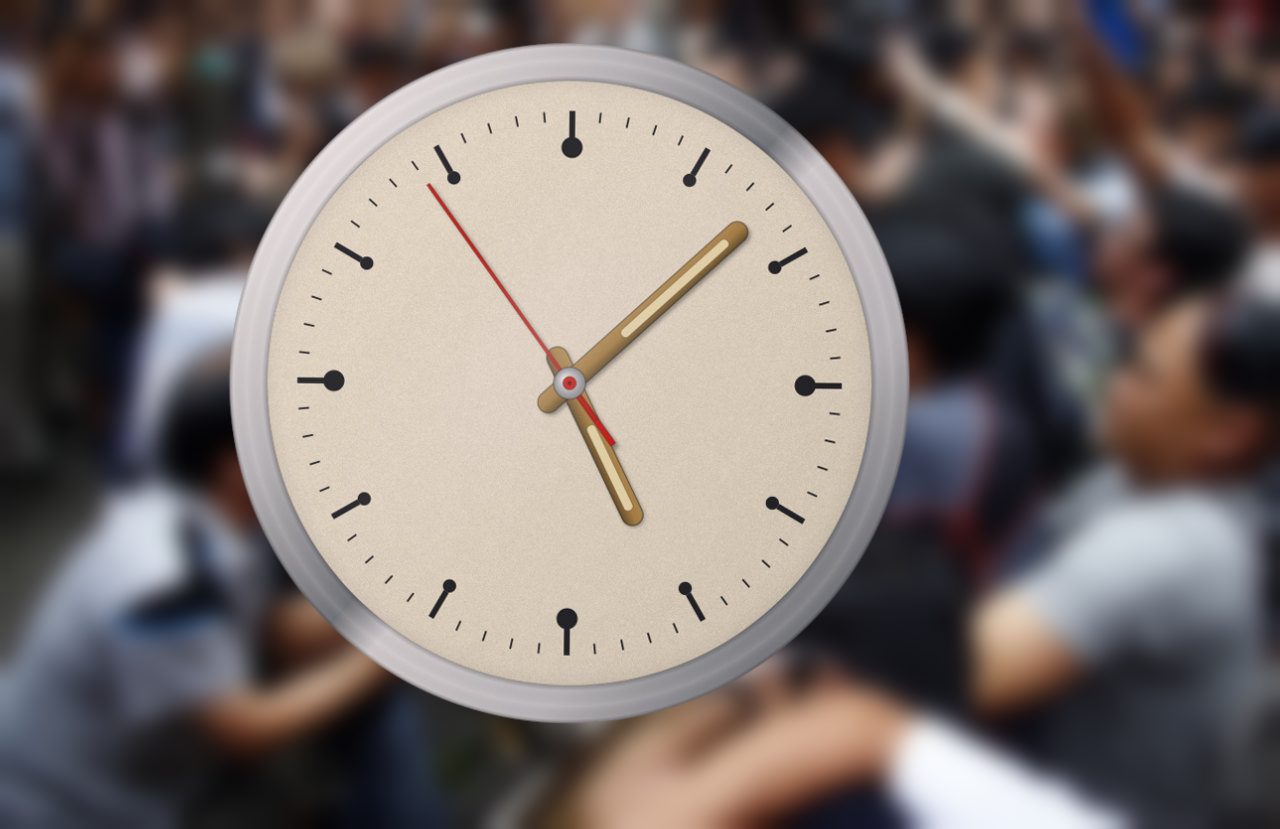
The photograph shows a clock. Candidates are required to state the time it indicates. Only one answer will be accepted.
5:07:54
